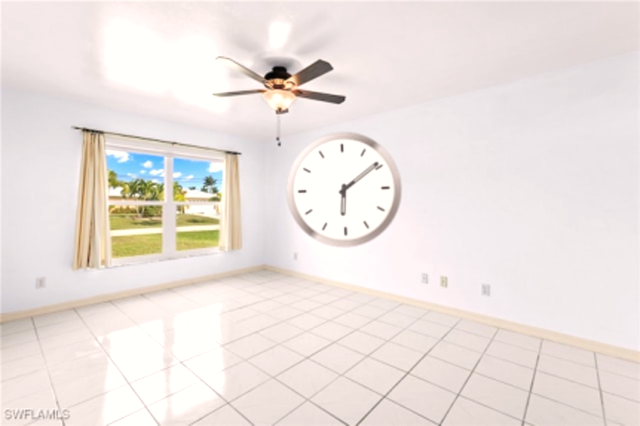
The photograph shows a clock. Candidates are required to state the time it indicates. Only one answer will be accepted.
6:09
